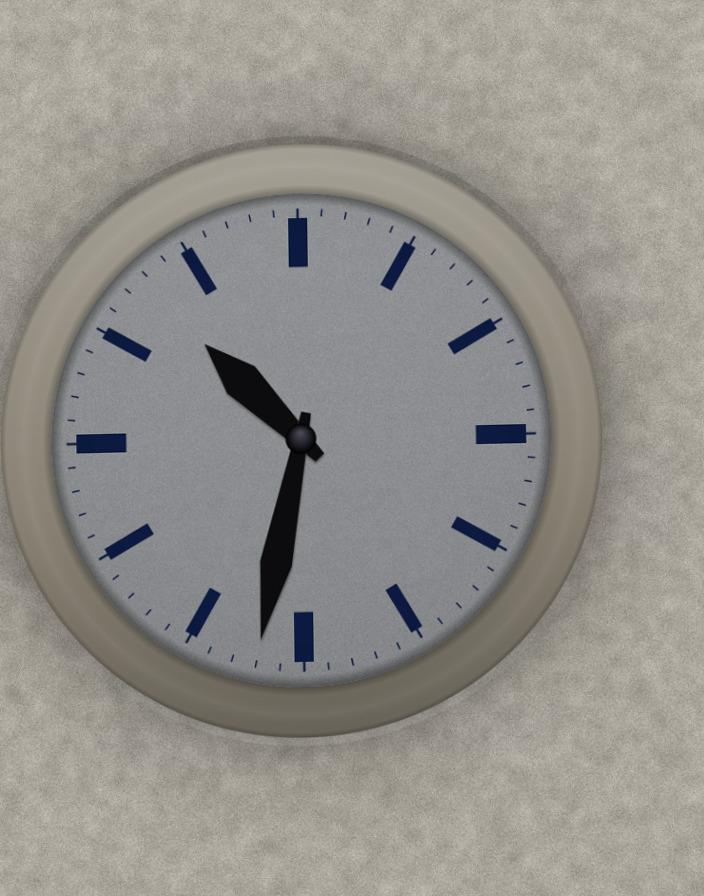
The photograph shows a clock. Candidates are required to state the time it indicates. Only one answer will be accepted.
10:32
